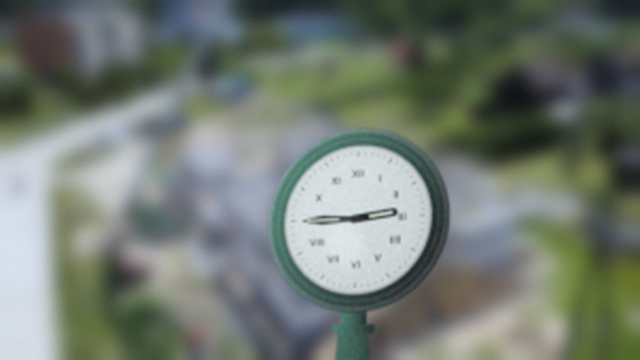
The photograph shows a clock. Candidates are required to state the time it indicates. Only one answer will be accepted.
2:45
